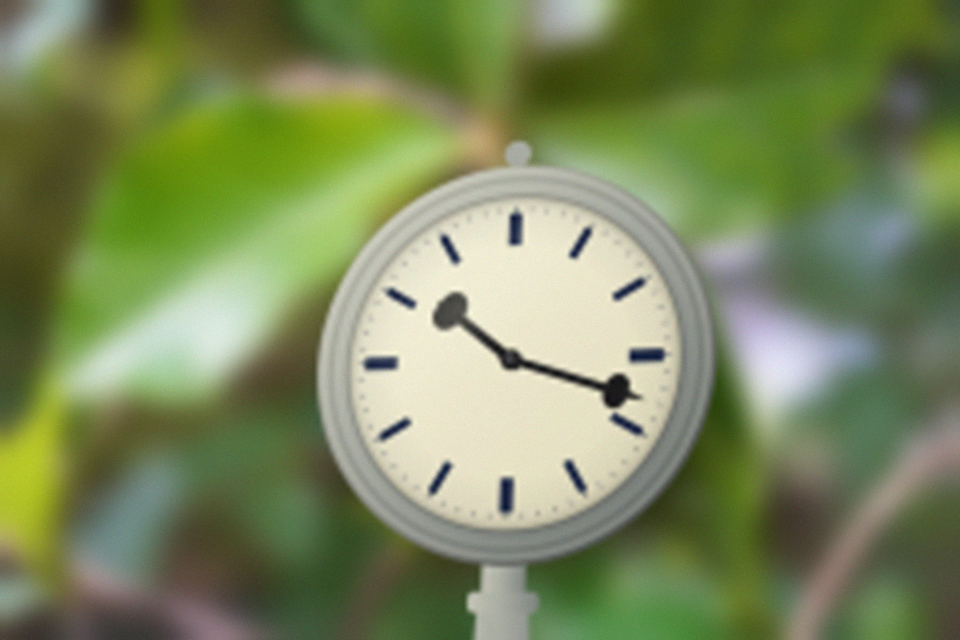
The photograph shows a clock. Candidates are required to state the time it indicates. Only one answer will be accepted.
10:18
